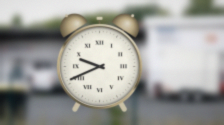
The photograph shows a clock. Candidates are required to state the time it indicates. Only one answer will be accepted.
9:41
